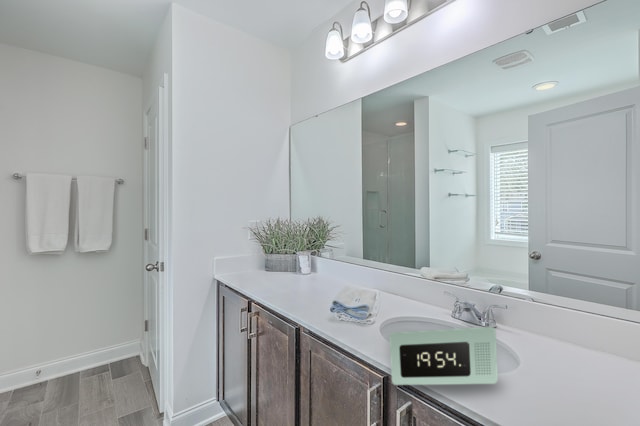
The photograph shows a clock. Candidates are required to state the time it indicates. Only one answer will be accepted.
19:54
